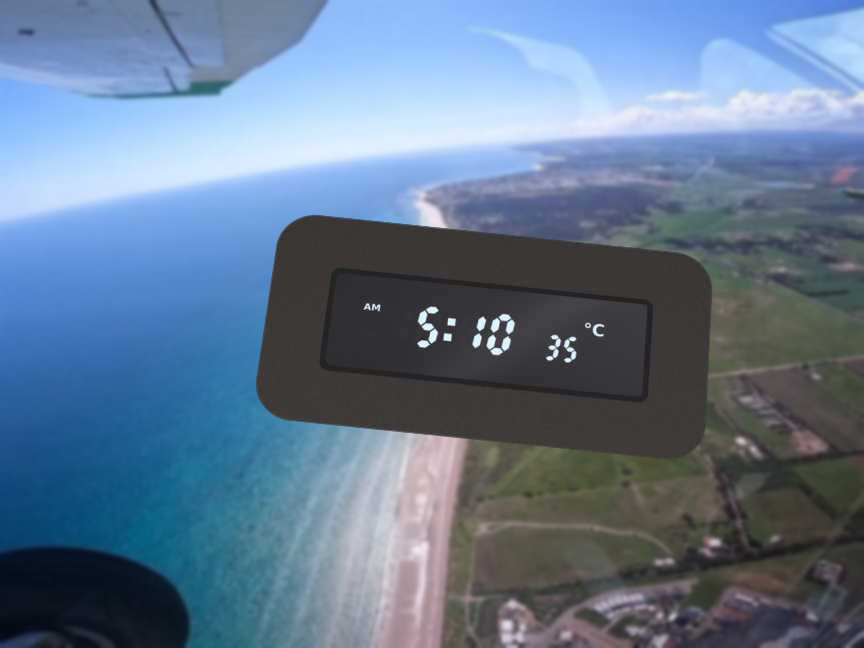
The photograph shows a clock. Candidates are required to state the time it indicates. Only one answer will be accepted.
5:10
